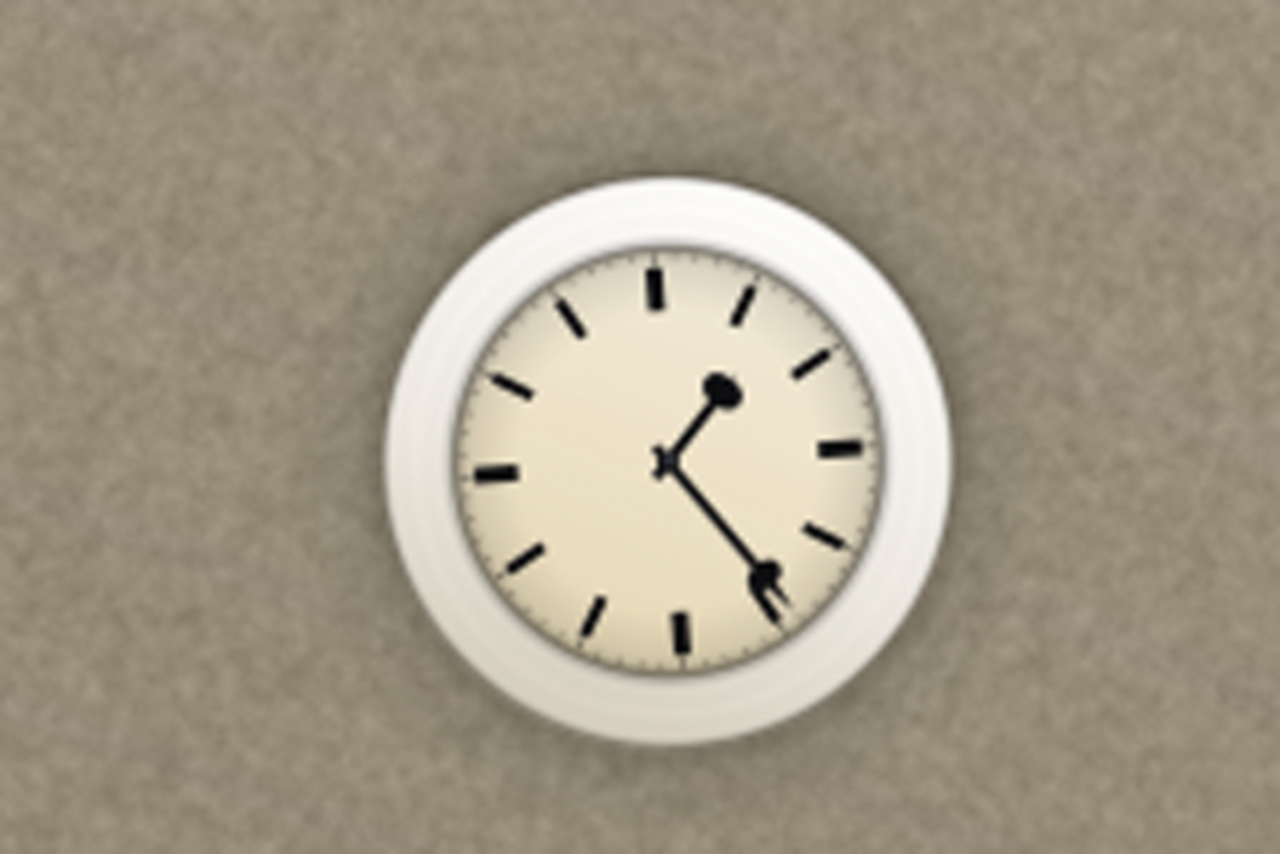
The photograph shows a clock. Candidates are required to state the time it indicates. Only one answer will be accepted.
1:24
